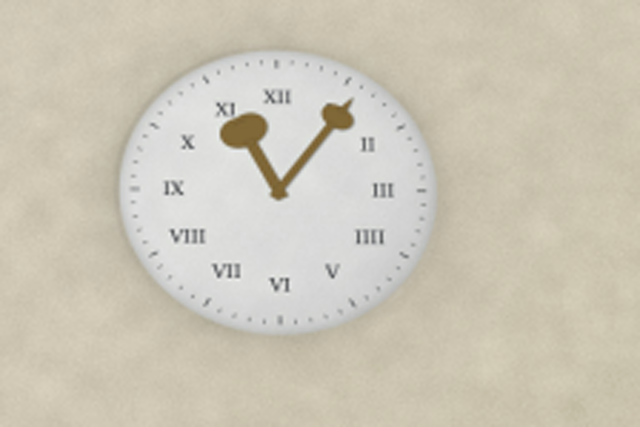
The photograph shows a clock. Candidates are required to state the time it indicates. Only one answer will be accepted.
11:06
